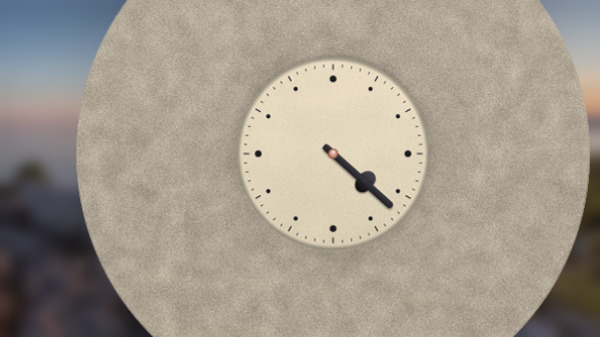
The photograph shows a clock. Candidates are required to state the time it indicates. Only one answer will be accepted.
4:22
